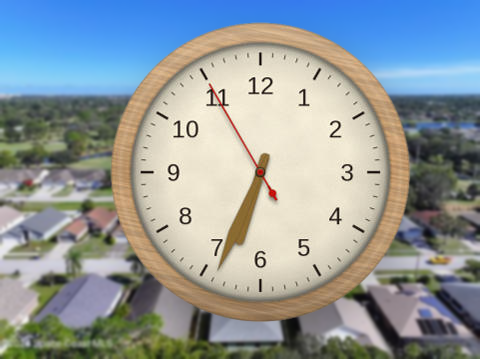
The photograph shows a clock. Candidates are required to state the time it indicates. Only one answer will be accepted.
6:33:55
